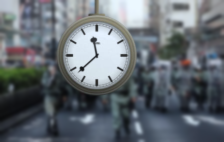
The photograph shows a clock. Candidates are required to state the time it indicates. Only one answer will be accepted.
11:38
